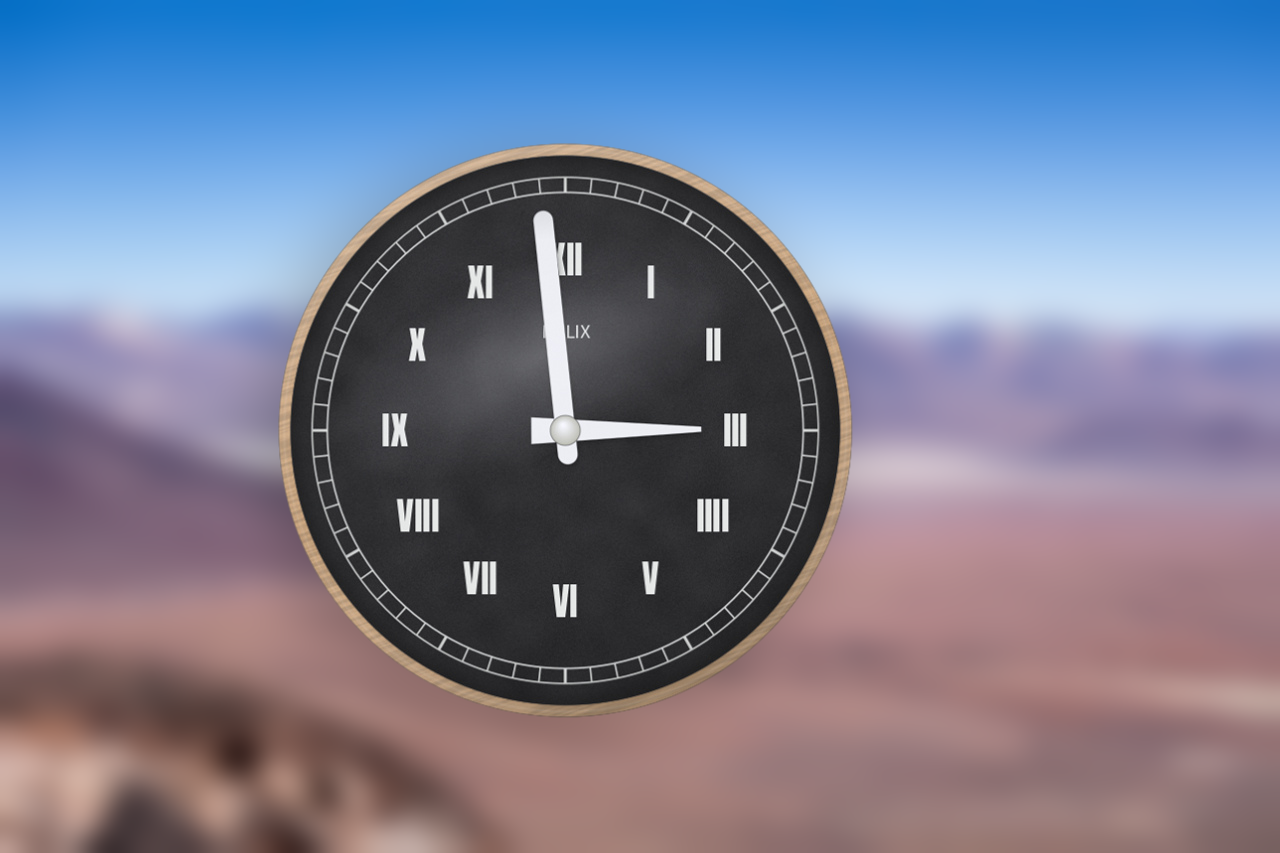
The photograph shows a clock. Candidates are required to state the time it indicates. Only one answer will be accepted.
2:59
